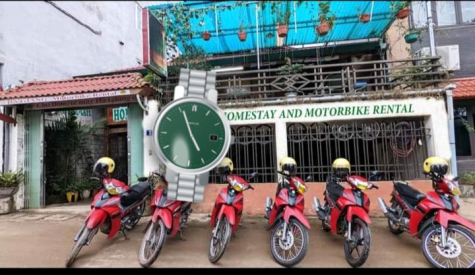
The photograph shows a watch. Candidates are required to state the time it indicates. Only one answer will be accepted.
4:56
